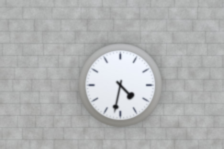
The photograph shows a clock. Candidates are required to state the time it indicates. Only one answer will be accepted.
4:32
